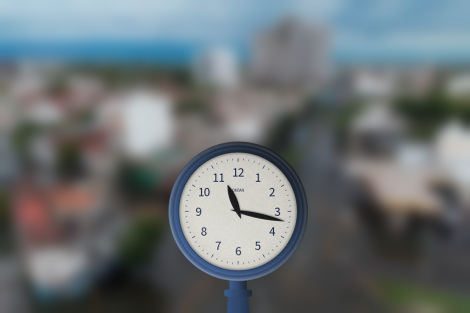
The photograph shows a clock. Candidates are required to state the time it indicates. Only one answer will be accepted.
11:17
